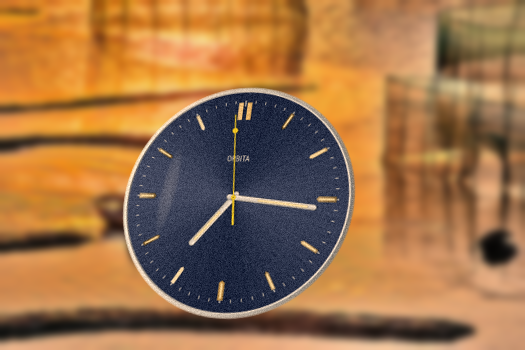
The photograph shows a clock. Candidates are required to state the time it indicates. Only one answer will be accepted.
7:15:59
